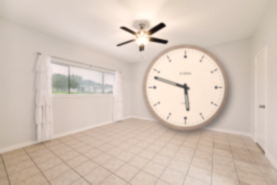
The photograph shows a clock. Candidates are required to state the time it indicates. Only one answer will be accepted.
5:48
